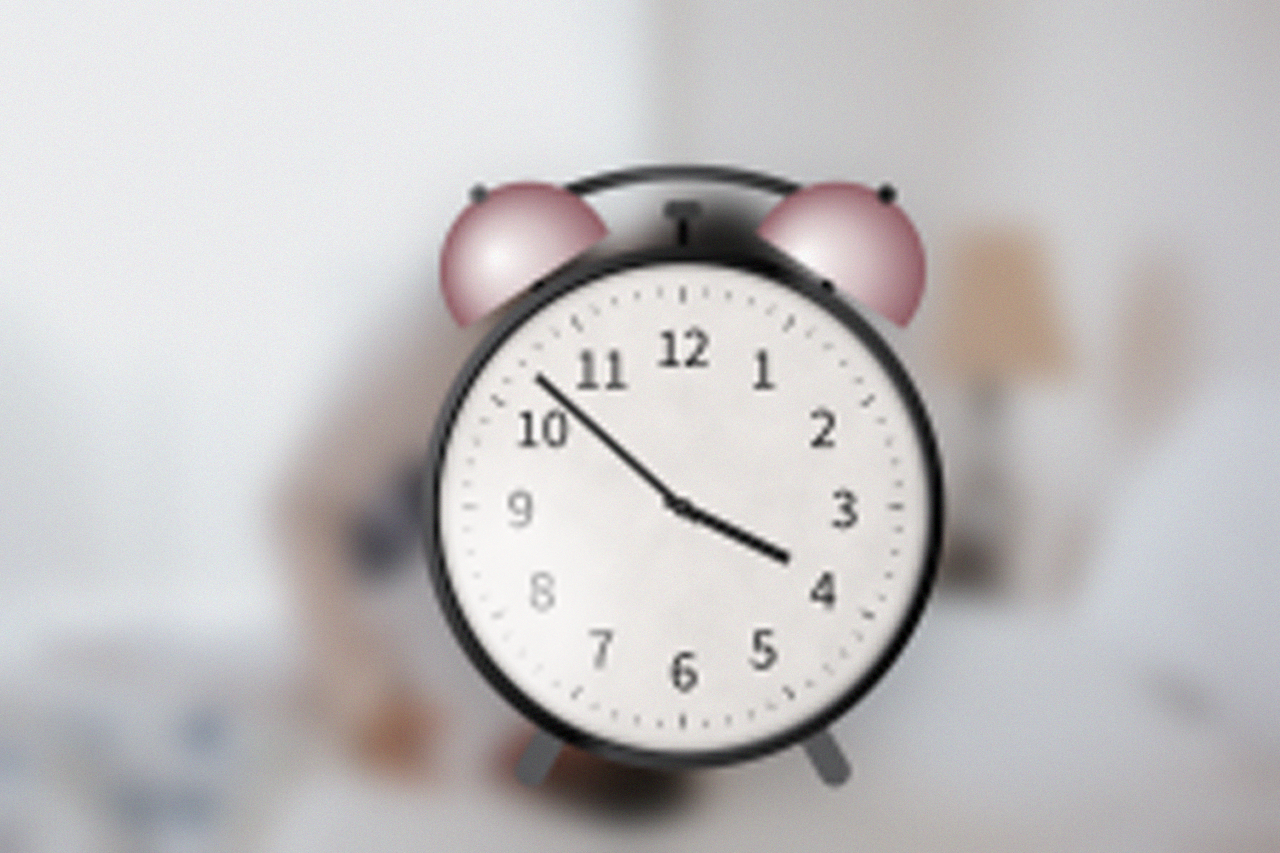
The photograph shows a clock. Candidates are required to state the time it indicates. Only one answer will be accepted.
3:52
